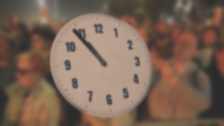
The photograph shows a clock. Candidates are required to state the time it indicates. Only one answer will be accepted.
10:54
